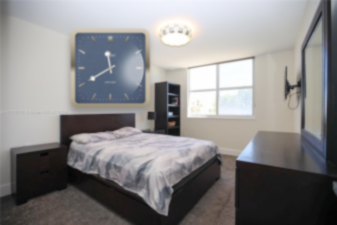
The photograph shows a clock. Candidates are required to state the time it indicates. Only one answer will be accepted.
11:40
